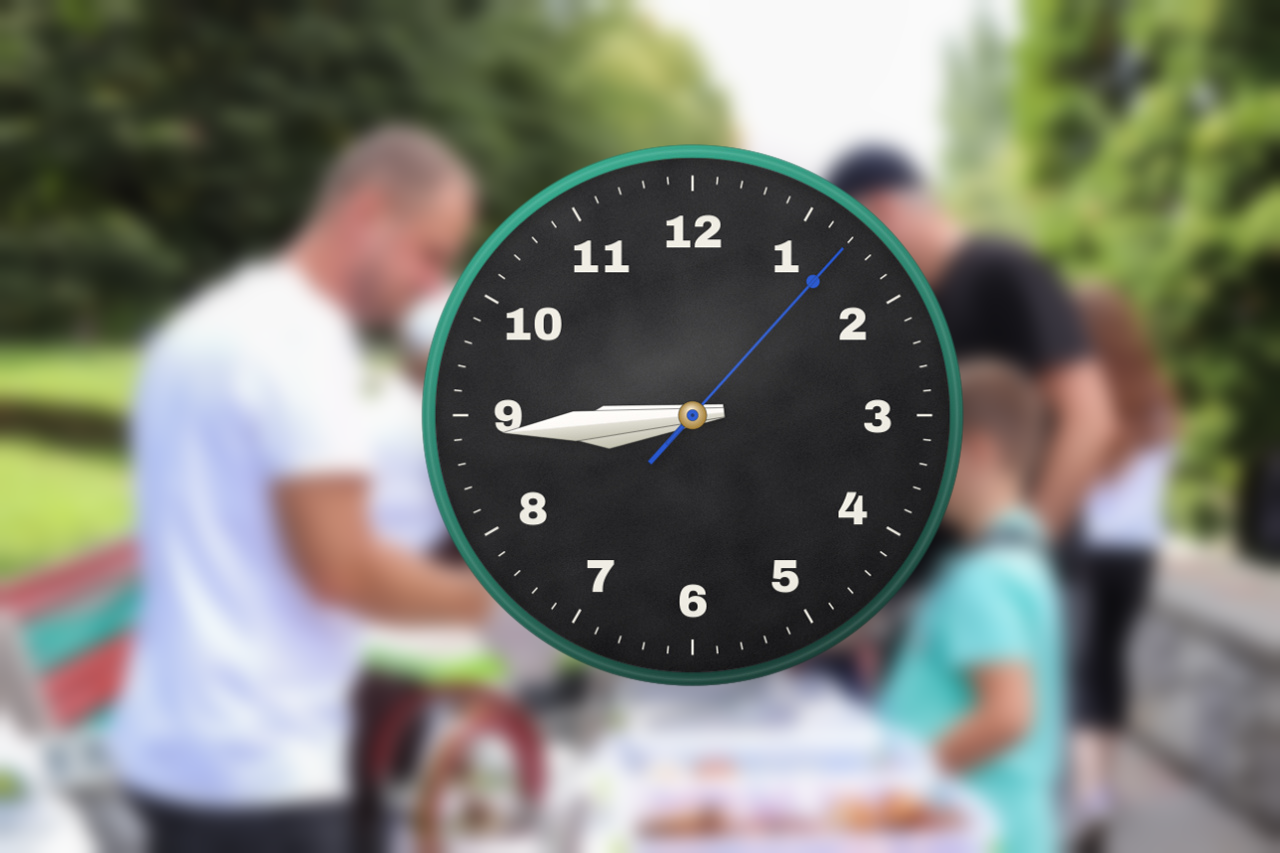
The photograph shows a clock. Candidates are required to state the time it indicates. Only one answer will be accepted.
8:44:07
